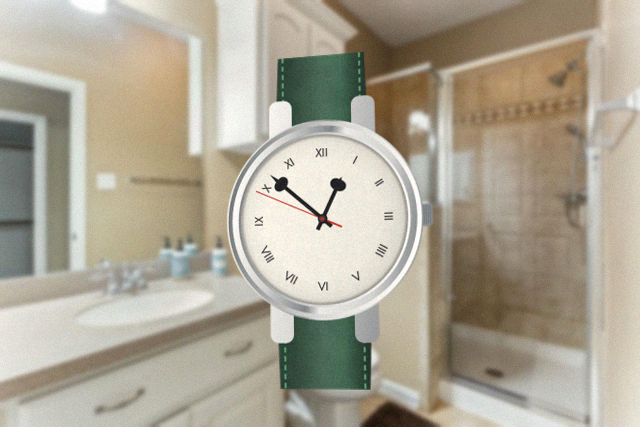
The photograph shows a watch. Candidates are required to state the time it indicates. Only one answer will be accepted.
12:51:49
